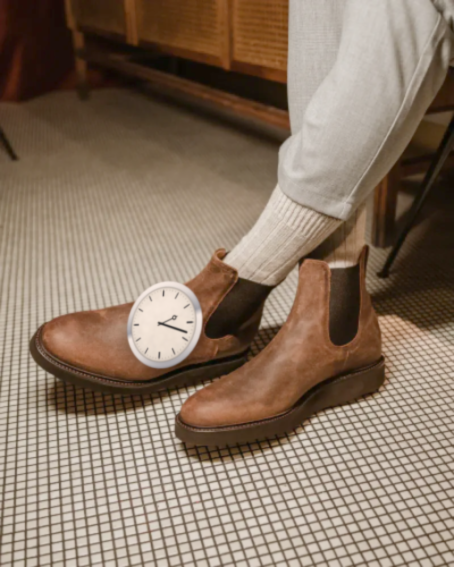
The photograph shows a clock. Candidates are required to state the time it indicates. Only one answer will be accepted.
2:18
